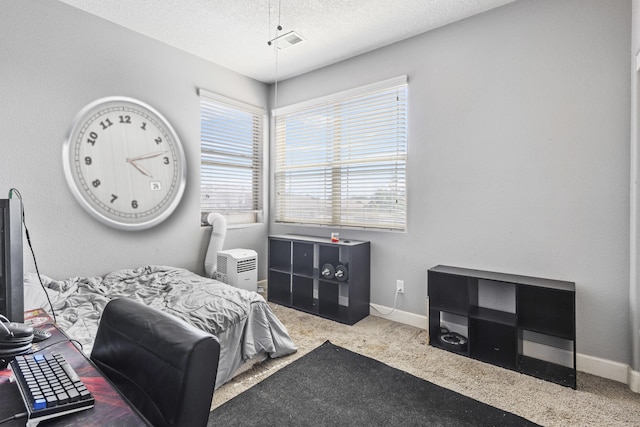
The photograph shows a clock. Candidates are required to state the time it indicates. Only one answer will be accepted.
4:13
